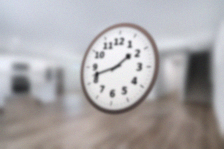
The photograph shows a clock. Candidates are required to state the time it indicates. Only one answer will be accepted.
1:42
